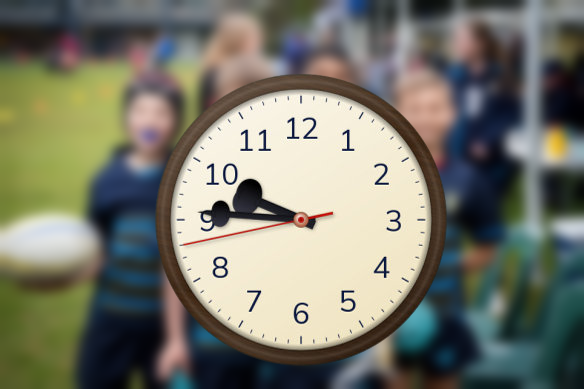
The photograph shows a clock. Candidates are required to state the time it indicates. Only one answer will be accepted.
9:45:43
